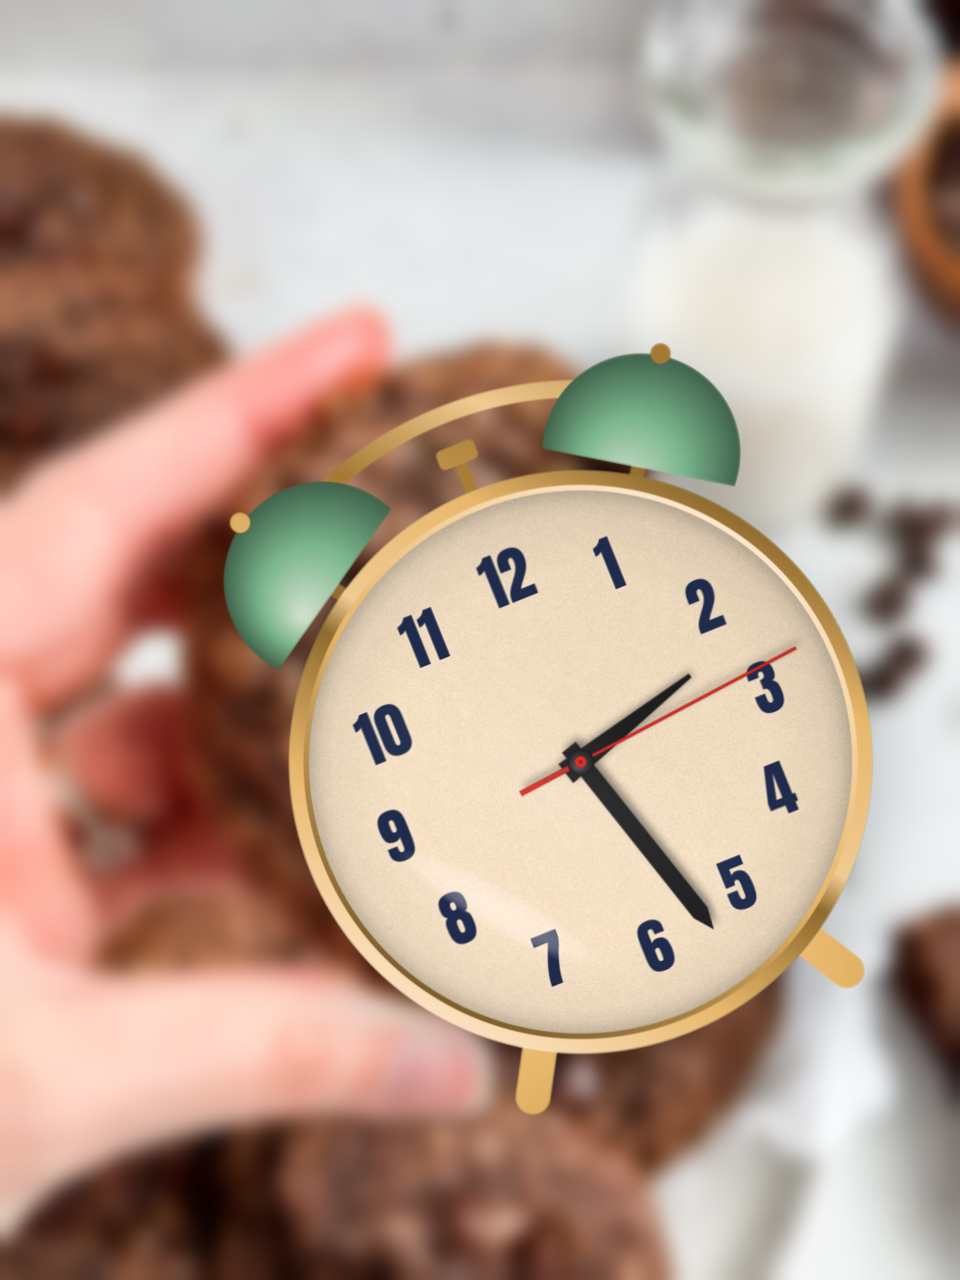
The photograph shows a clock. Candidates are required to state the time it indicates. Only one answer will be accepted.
2:27:14
